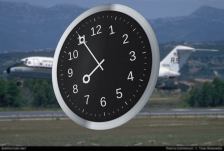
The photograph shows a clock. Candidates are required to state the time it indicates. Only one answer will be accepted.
7:55
